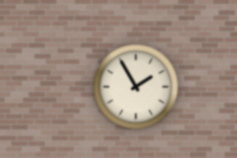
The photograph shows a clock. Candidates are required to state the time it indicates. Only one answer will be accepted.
1:55
